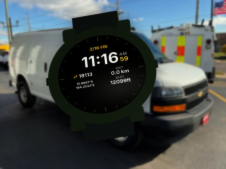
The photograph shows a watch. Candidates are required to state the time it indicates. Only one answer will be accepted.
11:16
